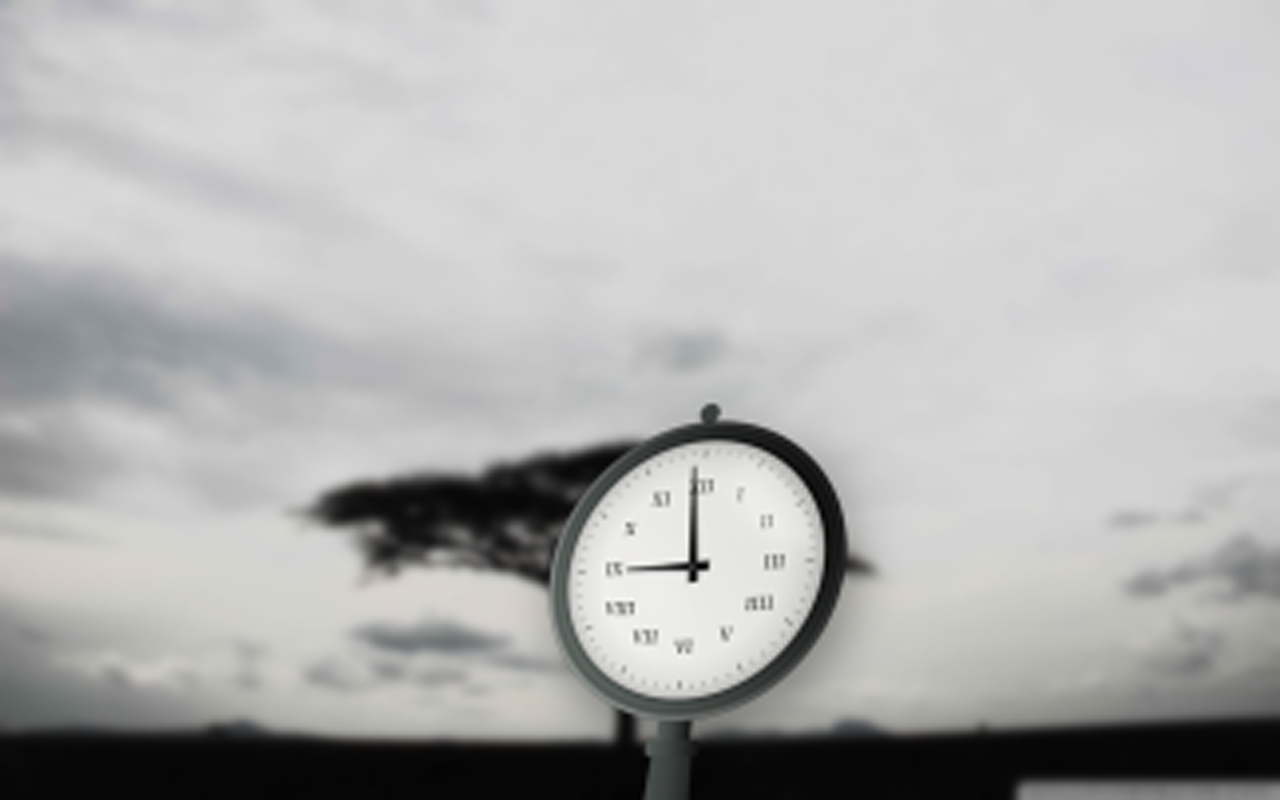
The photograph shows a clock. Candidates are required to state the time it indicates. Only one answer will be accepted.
8:59
